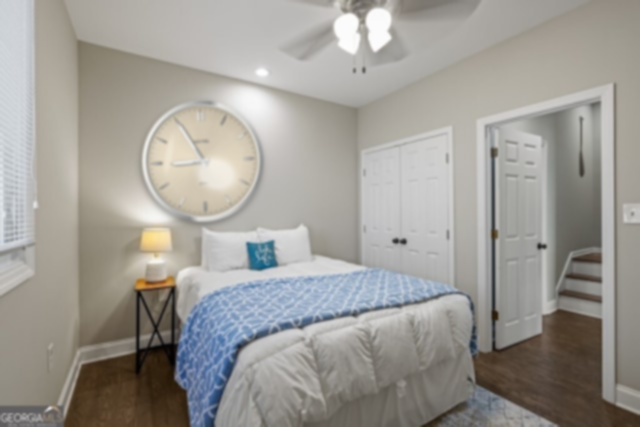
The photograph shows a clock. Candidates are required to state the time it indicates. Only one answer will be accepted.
8:55
